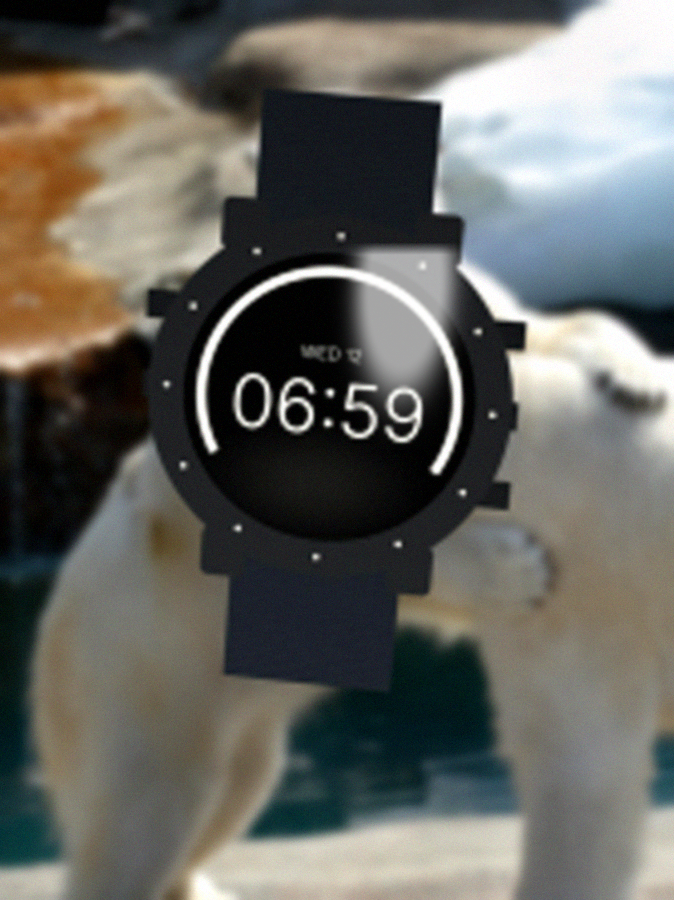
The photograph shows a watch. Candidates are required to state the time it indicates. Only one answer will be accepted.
6:59
